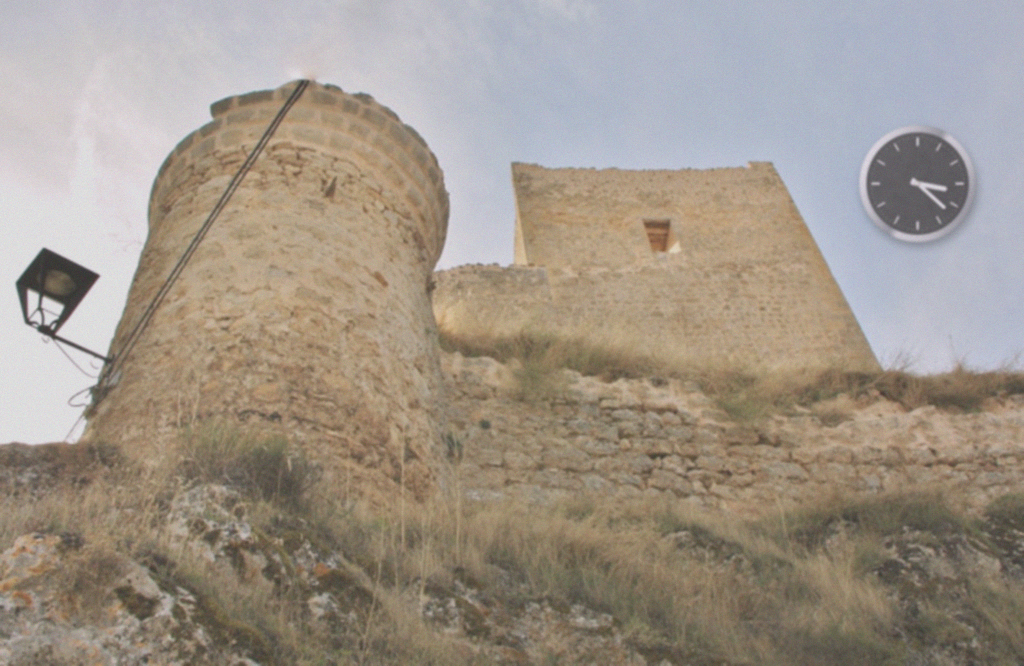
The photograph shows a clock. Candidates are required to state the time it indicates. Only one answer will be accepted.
3:22
